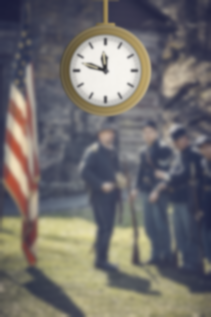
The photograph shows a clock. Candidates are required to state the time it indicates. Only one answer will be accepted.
11:48
